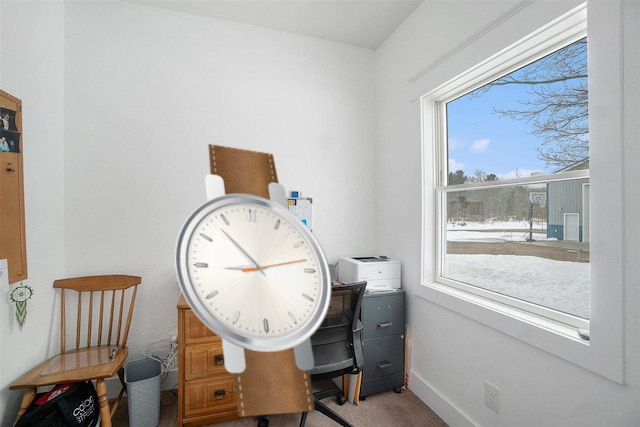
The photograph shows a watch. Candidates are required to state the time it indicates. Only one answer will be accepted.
8:53:13
